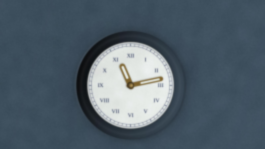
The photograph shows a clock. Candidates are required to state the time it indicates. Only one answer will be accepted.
11:13
